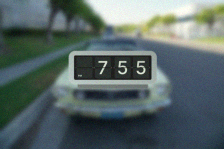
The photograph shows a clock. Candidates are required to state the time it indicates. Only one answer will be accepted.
7:55
